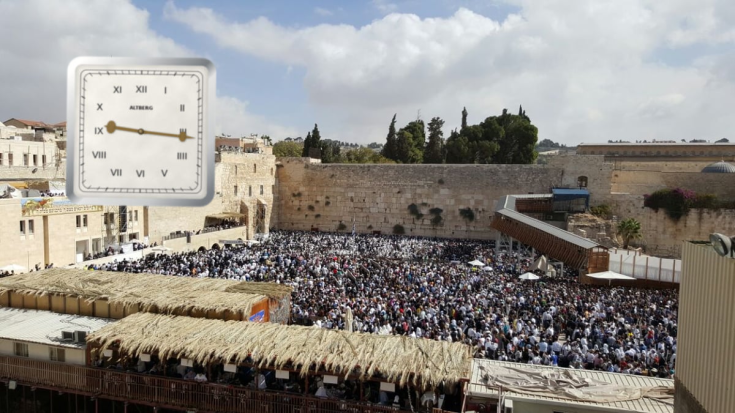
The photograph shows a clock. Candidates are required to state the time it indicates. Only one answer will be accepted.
9:16
